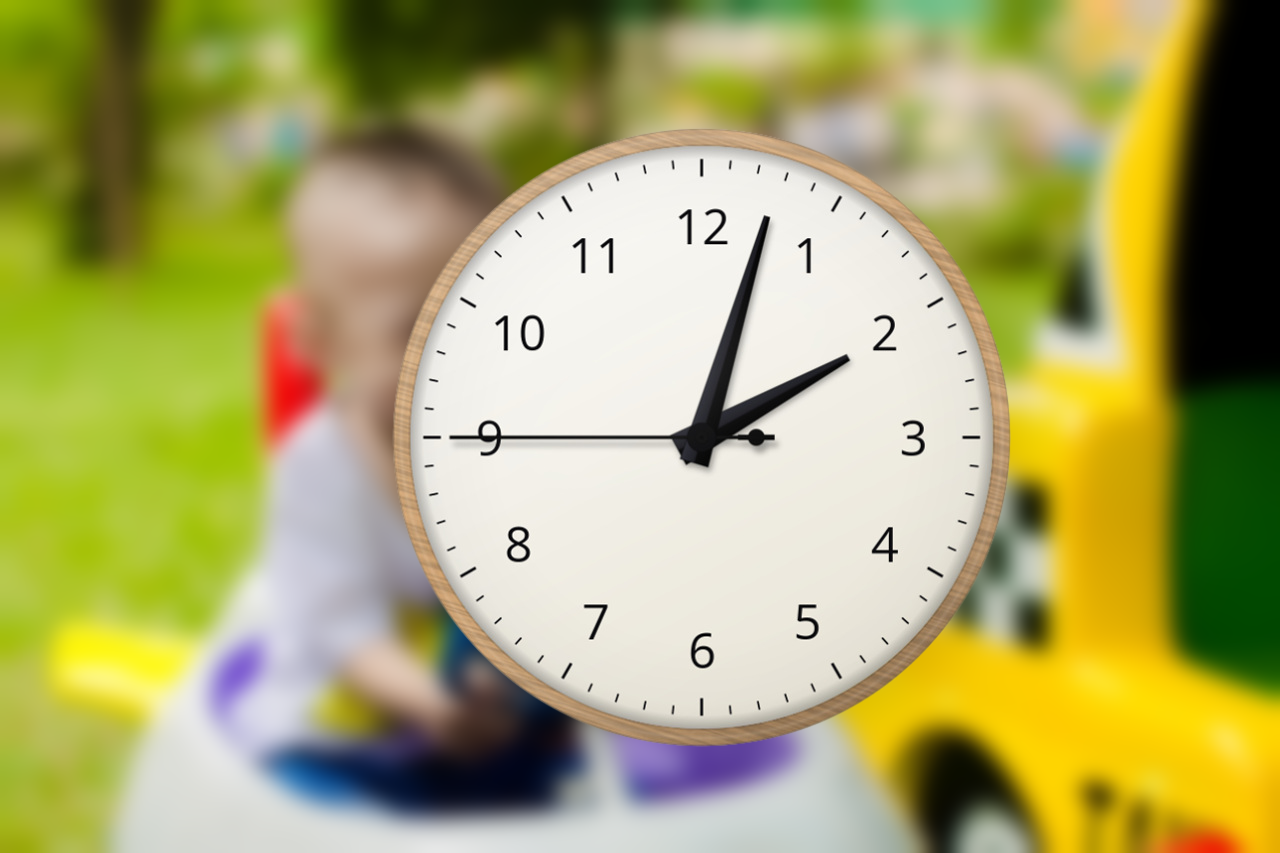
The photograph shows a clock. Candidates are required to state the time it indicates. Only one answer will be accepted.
2:02:45
